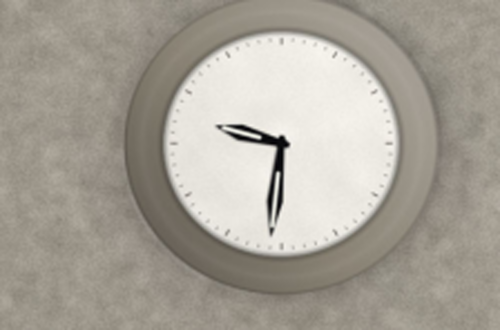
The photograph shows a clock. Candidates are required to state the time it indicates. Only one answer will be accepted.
9:31
